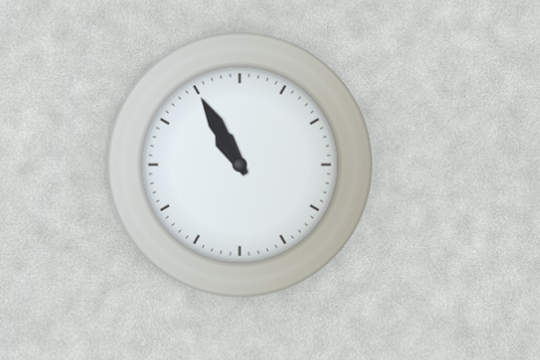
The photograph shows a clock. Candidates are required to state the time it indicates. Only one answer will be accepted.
10:55
